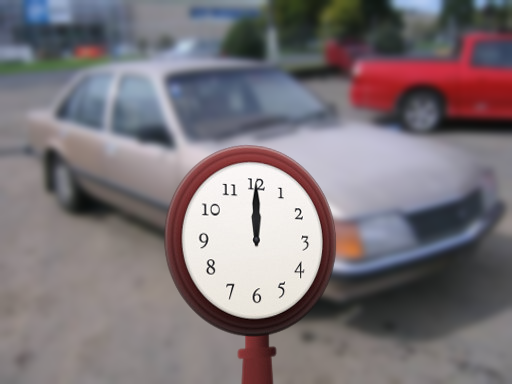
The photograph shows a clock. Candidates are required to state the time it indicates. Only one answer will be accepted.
12:00
